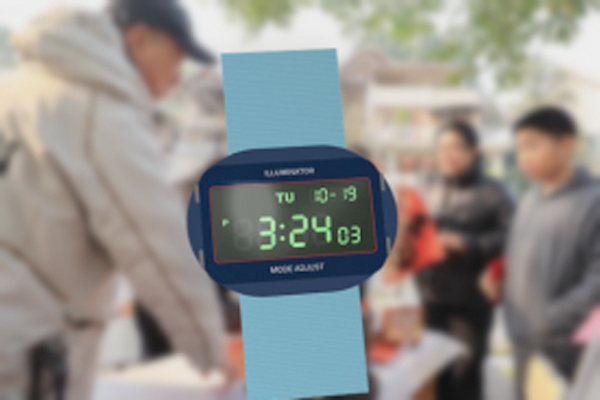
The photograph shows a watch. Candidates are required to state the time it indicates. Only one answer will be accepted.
3:24:03
